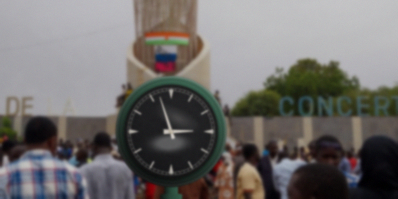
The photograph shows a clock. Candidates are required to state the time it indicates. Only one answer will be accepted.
2:57
